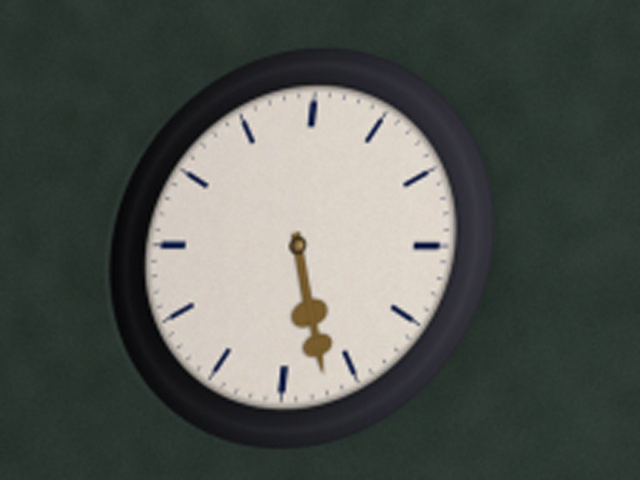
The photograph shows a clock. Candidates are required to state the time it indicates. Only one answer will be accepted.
5:27
